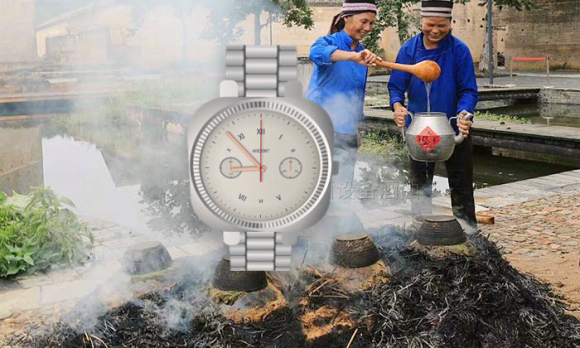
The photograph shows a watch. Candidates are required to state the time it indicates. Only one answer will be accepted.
8:53
